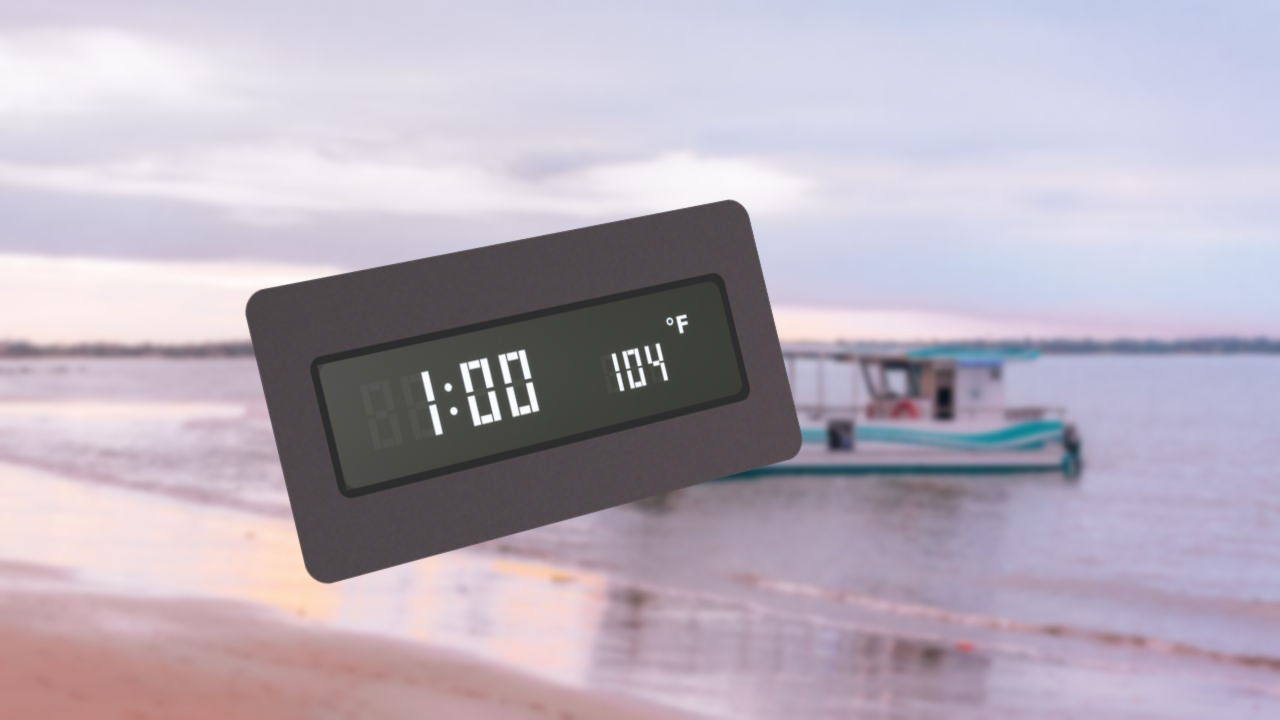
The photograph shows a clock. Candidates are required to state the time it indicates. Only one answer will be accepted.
1:00
